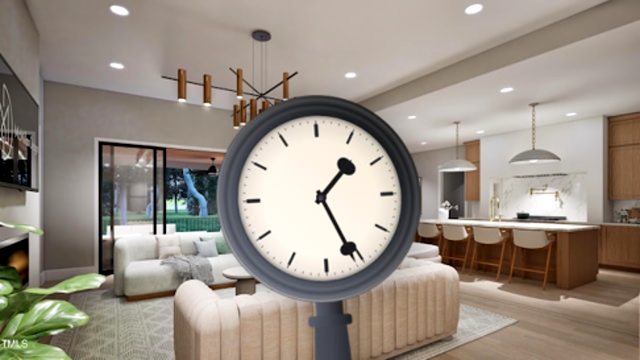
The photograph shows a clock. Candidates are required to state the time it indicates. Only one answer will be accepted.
1:26
